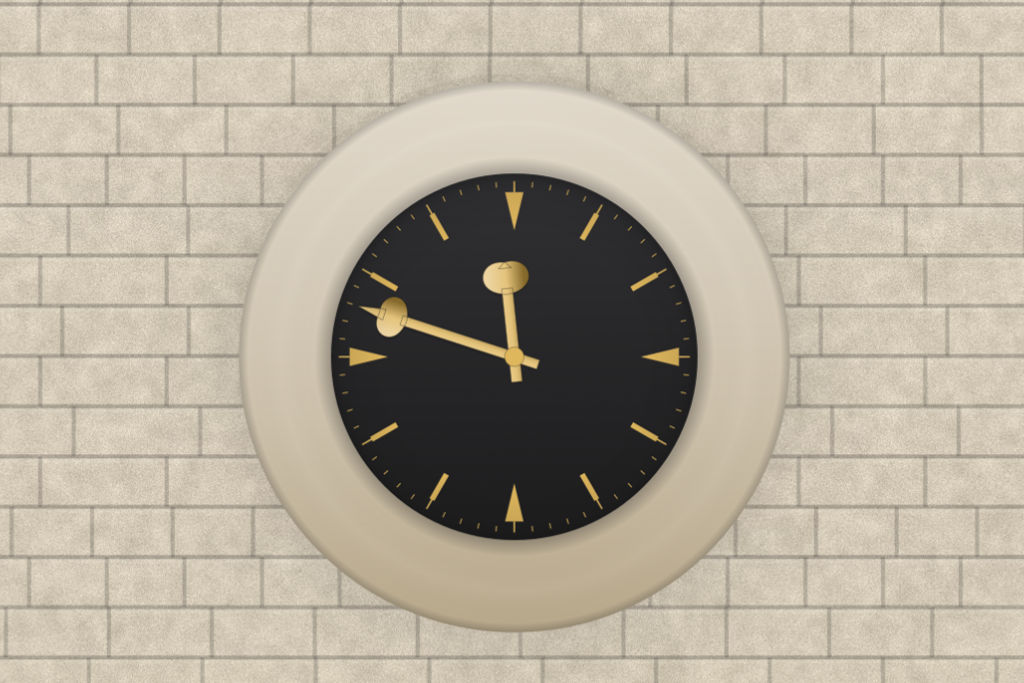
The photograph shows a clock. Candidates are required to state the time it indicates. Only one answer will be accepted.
11:48
